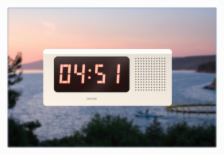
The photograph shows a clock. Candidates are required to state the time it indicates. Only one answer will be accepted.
4:51
